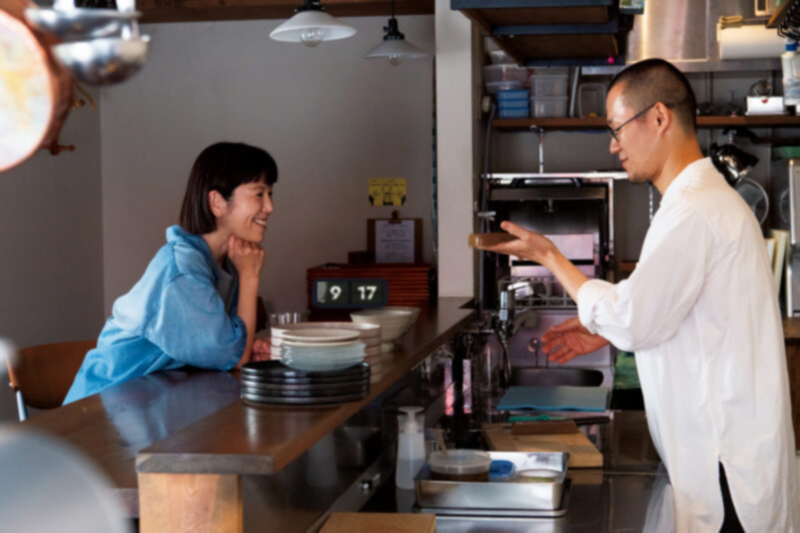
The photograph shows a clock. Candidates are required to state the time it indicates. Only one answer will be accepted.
9:17
